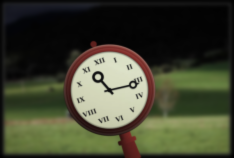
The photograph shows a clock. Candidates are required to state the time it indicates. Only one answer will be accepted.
11:16
